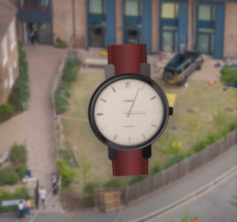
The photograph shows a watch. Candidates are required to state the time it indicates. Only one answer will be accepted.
3:04
